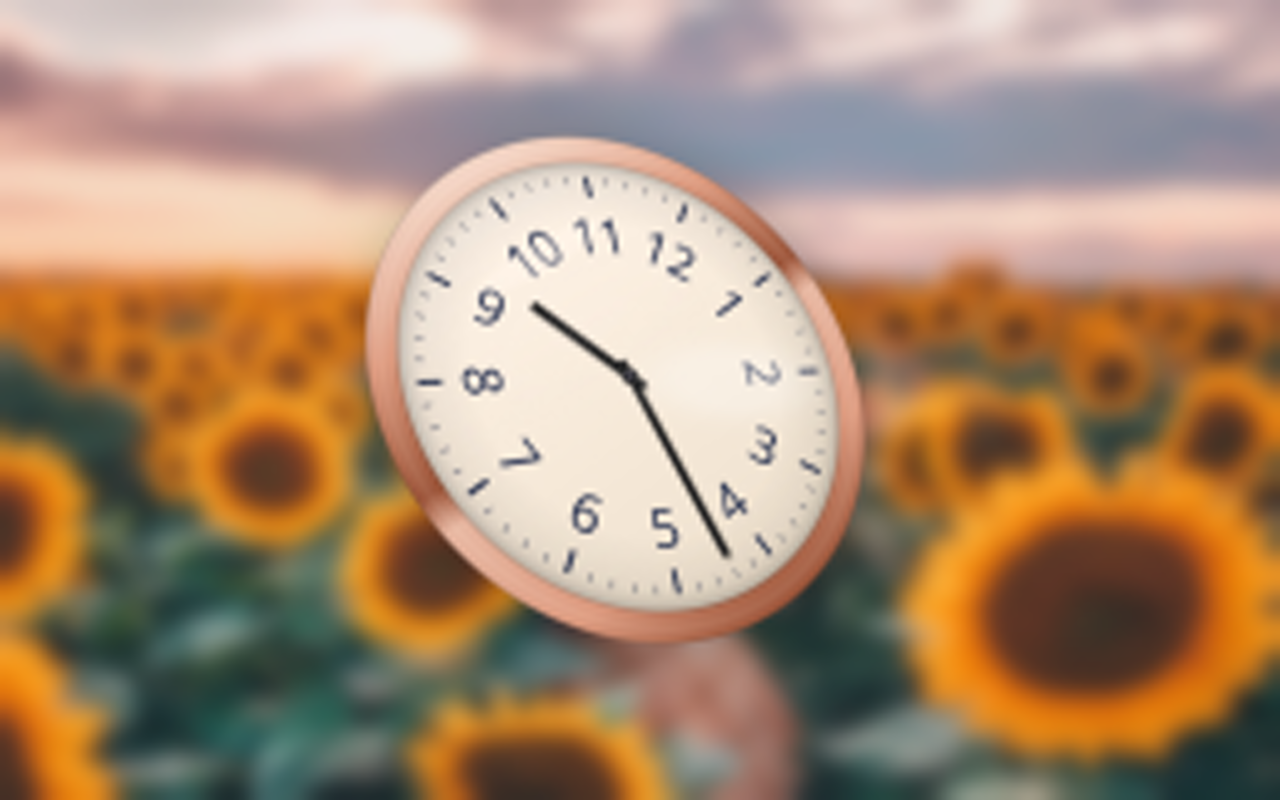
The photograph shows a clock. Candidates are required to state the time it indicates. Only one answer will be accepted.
9:22
